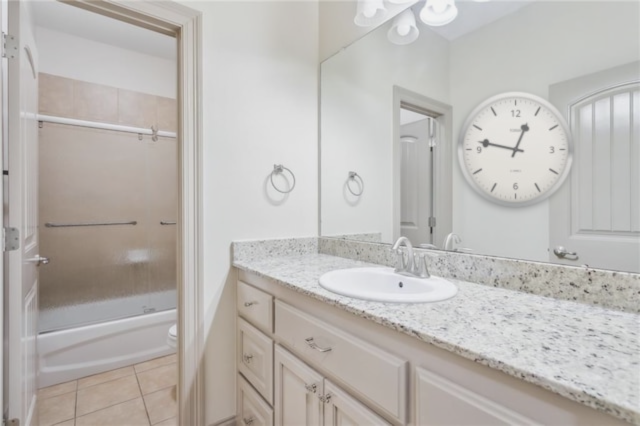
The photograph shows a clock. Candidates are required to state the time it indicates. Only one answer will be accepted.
12:47
